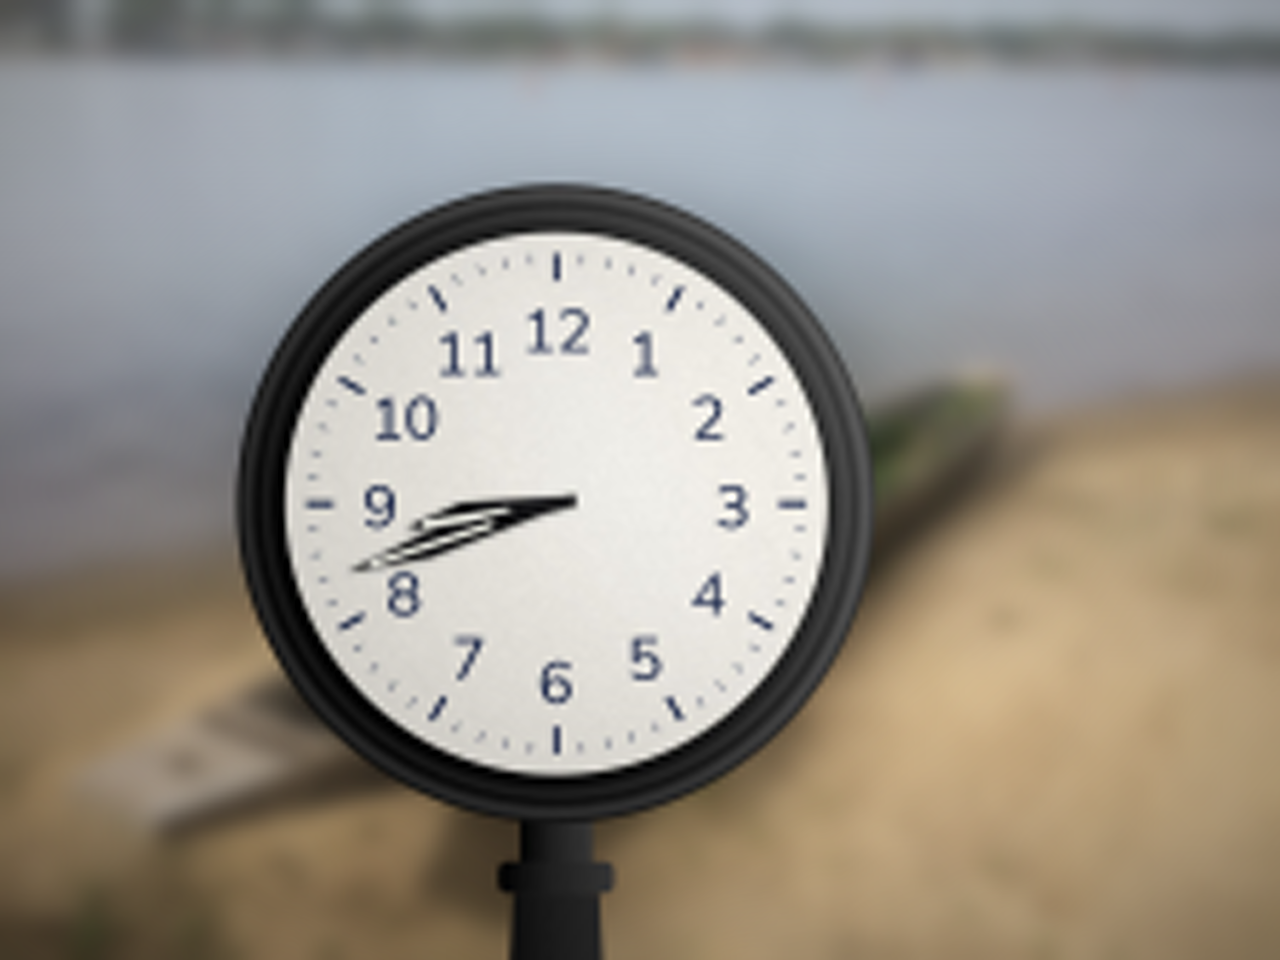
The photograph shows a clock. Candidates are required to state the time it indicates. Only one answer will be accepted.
8:42
